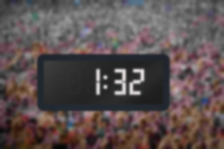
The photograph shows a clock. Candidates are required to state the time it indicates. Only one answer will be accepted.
1:32
